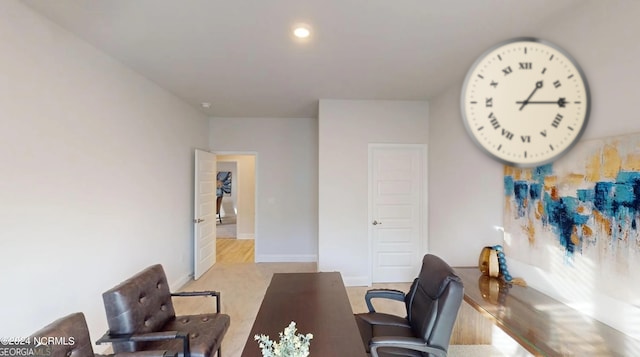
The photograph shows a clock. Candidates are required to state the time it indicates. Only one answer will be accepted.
1:15
